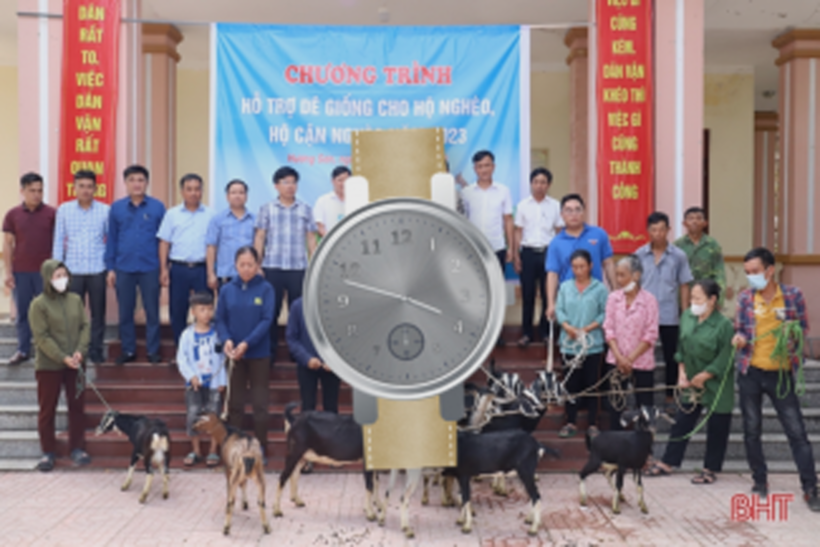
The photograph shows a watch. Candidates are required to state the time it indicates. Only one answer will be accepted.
3:48
